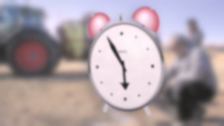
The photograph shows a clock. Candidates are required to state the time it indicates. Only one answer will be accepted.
5:55
